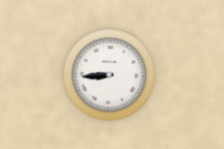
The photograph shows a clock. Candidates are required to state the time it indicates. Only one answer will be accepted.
8:44
